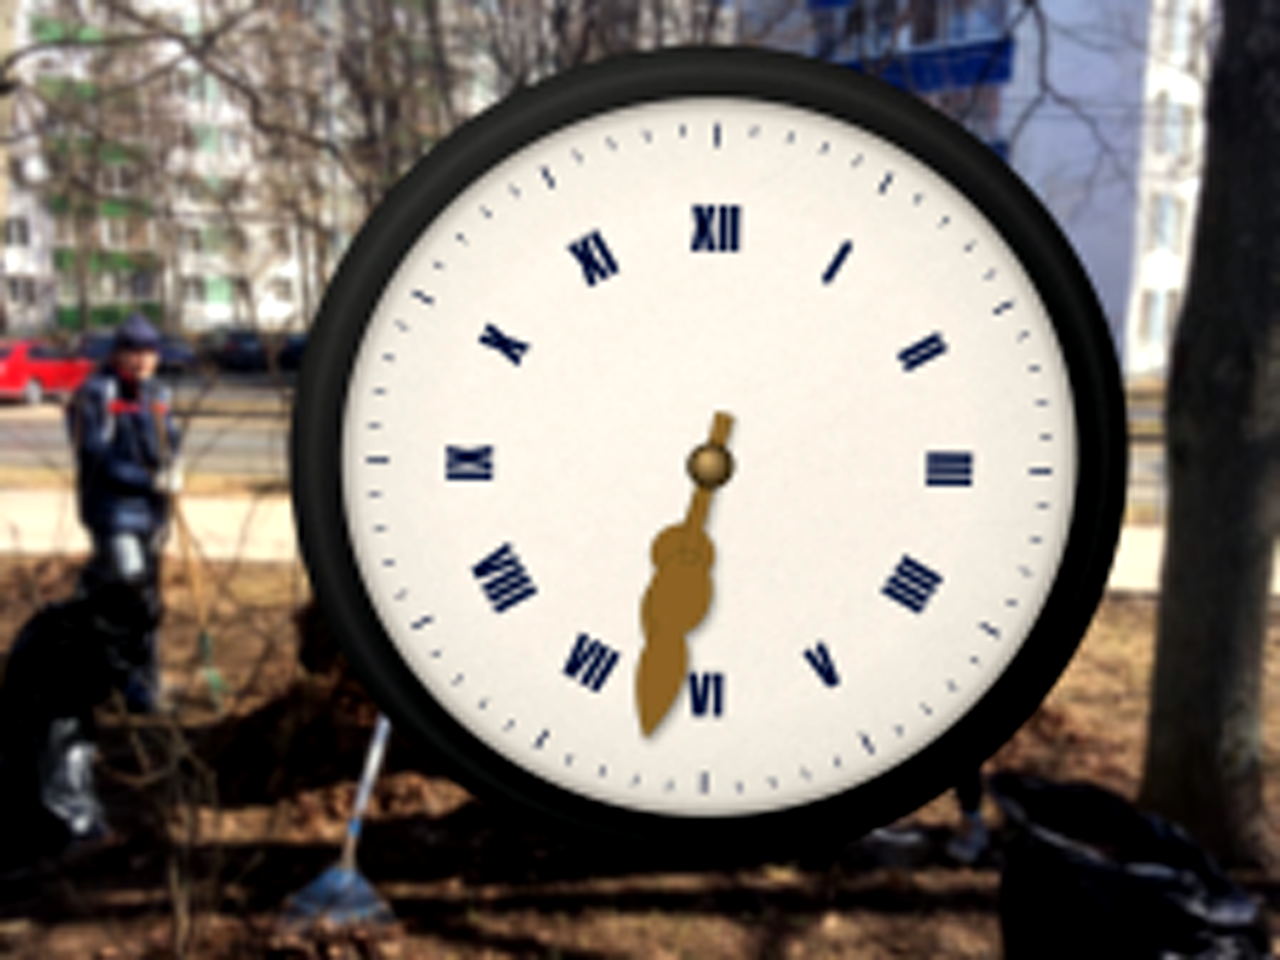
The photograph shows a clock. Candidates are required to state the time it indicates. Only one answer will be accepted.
6:32
